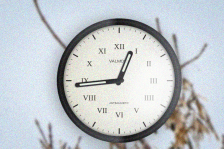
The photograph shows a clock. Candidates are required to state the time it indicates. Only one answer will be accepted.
12:44
